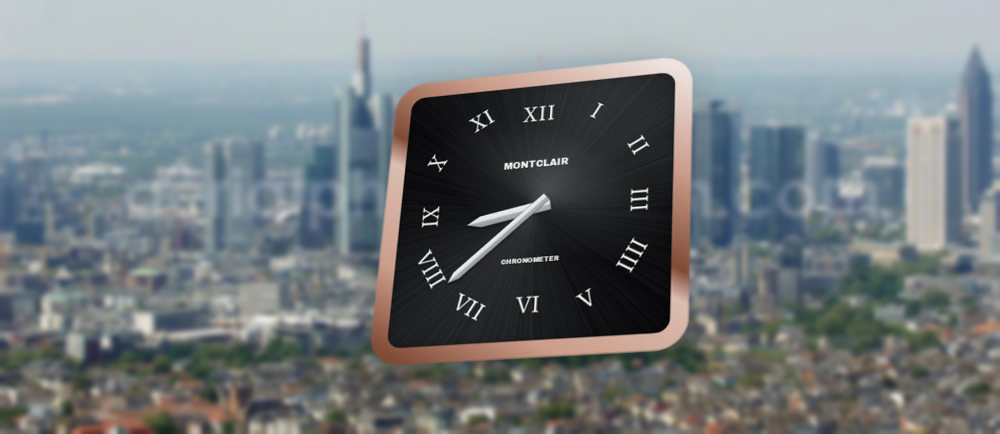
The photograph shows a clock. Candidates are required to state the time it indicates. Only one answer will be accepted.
8:38
